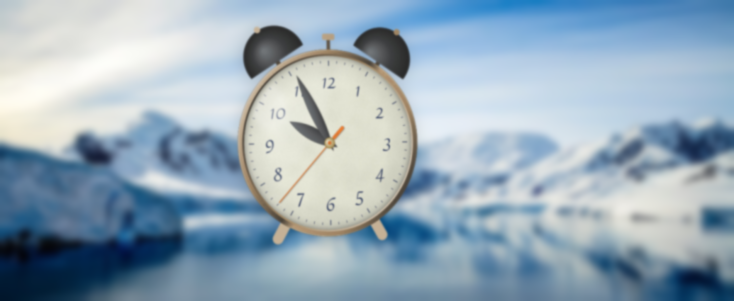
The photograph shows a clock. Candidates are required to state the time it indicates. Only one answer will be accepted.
9:55:37
